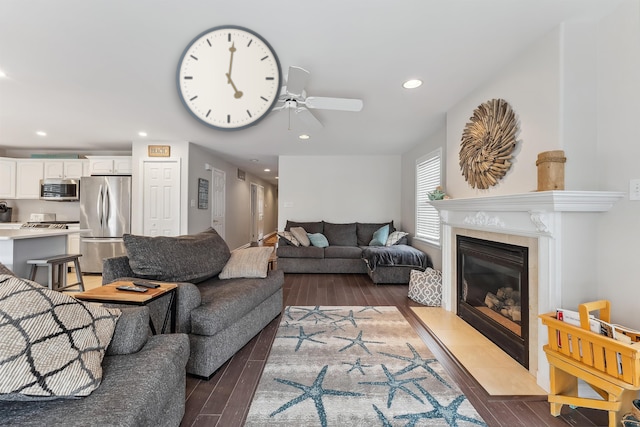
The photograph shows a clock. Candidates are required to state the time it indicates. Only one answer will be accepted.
5:01
